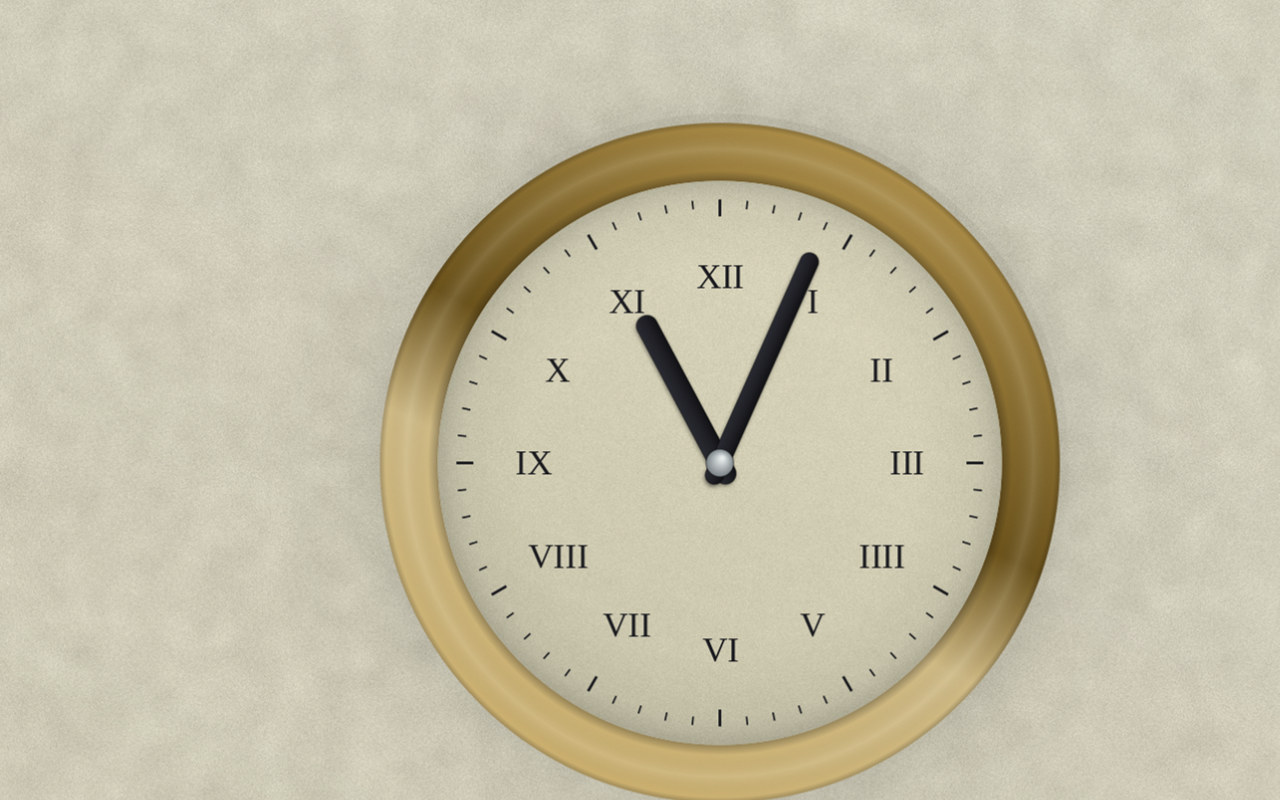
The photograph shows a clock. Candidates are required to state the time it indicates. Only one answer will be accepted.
11:04
